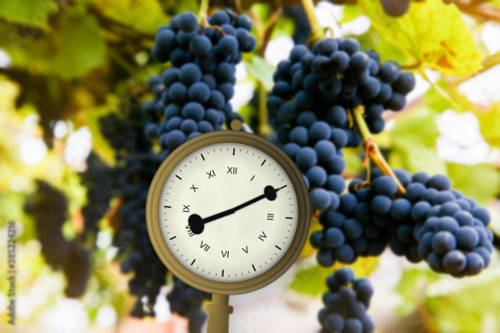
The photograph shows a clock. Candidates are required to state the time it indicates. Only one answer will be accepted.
8:10
